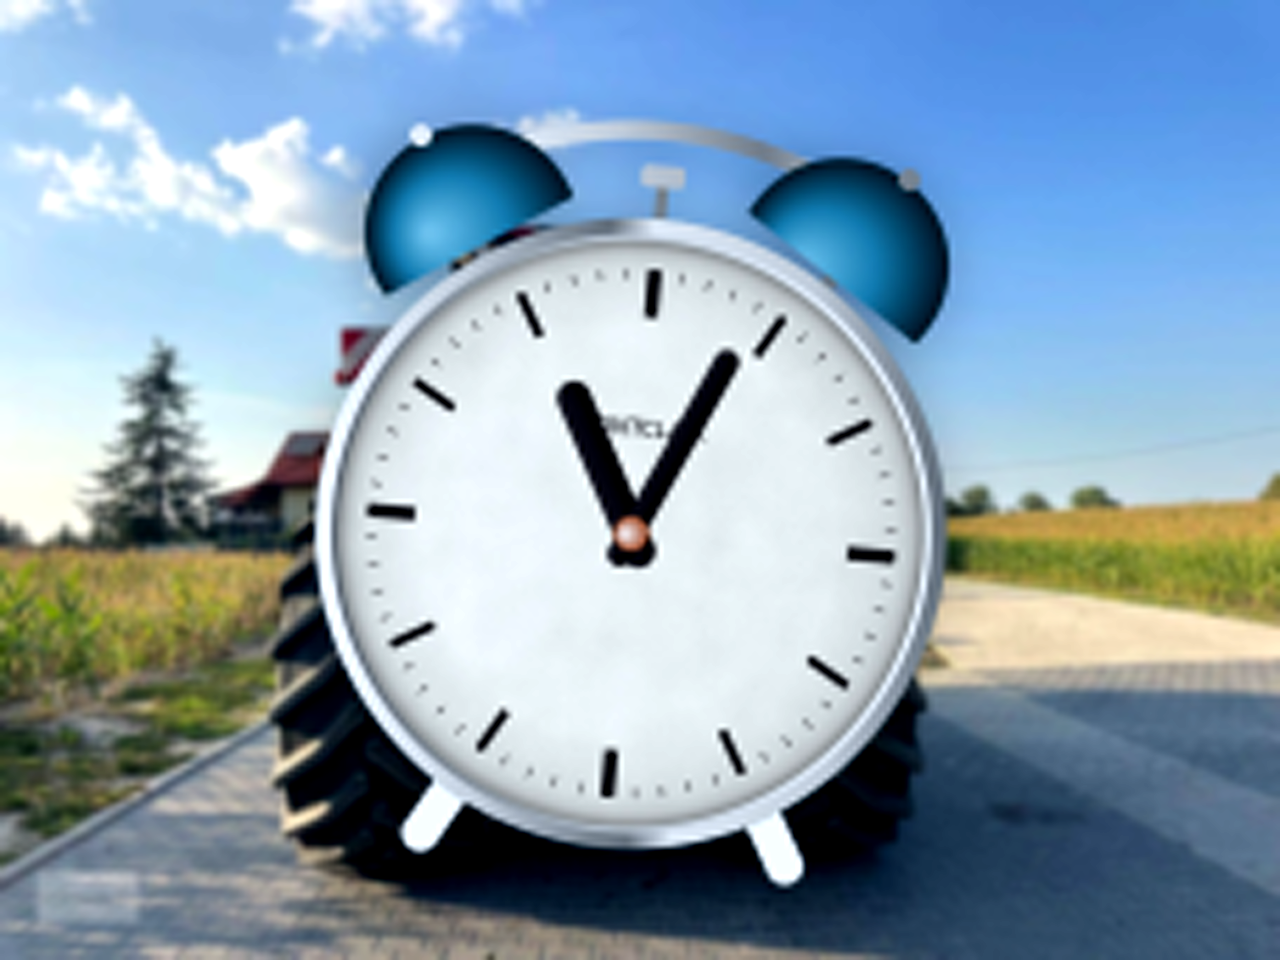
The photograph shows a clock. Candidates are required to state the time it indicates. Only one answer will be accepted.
11:04
